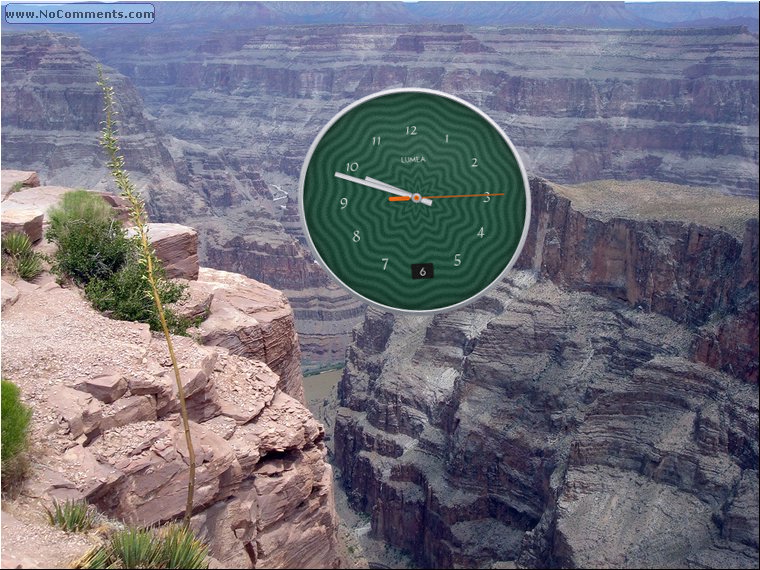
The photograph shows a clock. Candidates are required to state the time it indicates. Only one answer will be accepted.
9:48:15
